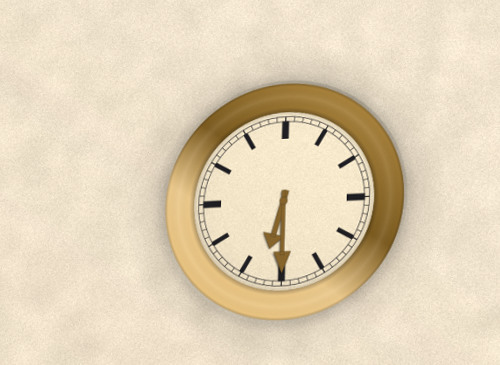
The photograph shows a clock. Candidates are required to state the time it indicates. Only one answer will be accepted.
6:30
